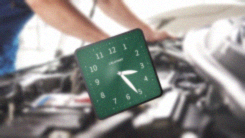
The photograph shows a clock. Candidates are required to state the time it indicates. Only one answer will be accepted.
3:26
